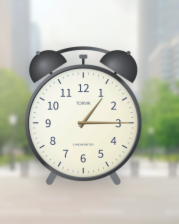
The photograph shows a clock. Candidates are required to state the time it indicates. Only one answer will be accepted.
1:15
